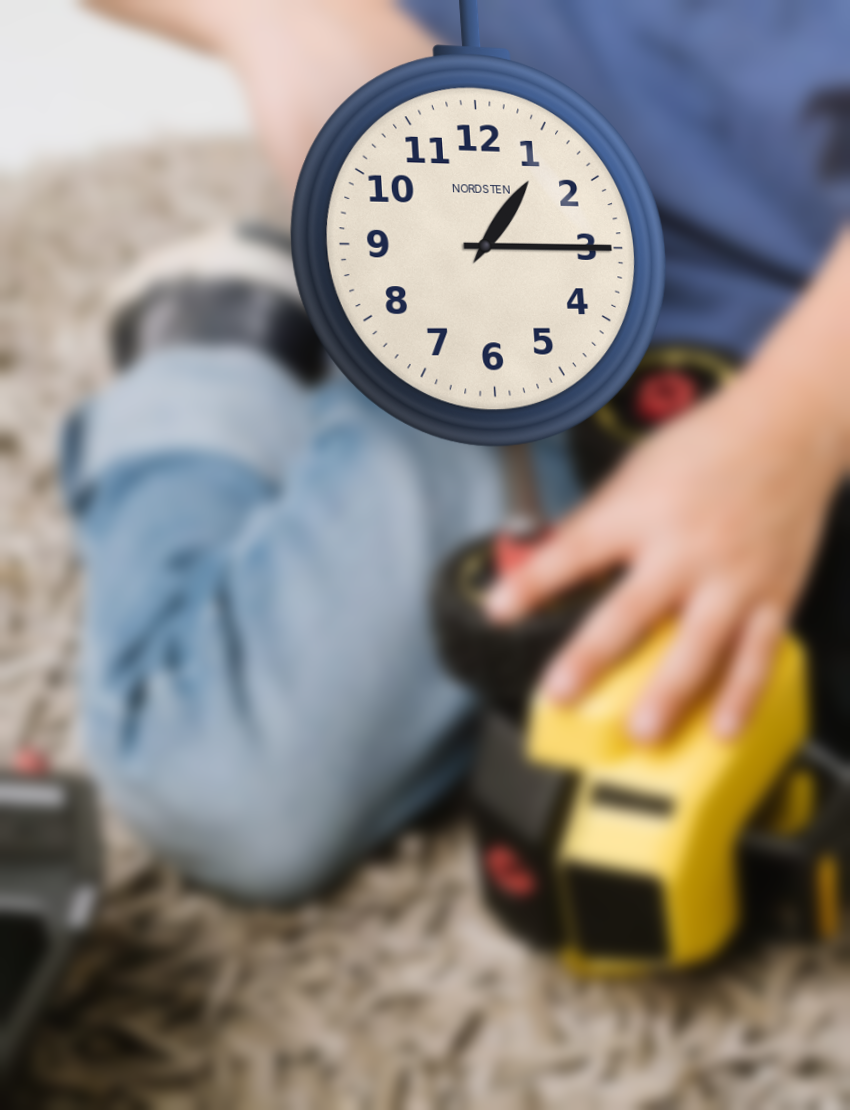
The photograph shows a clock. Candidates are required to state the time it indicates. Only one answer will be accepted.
1:15
